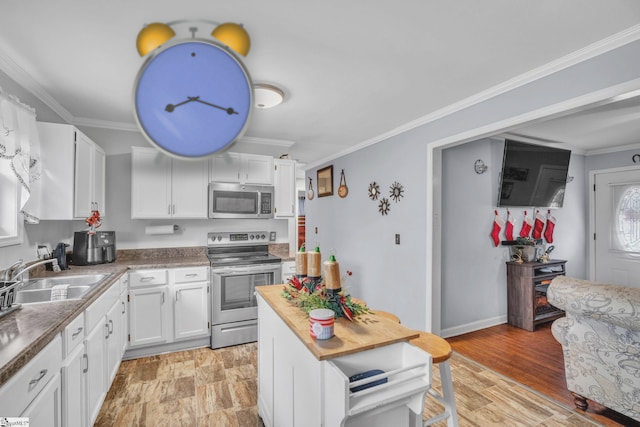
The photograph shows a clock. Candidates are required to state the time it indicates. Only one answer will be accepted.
8:18
